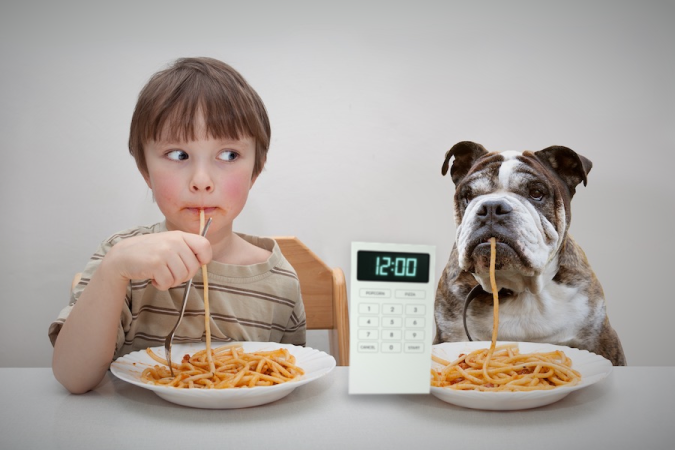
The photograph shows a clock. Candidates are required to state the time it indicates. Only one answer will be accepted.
12:00
